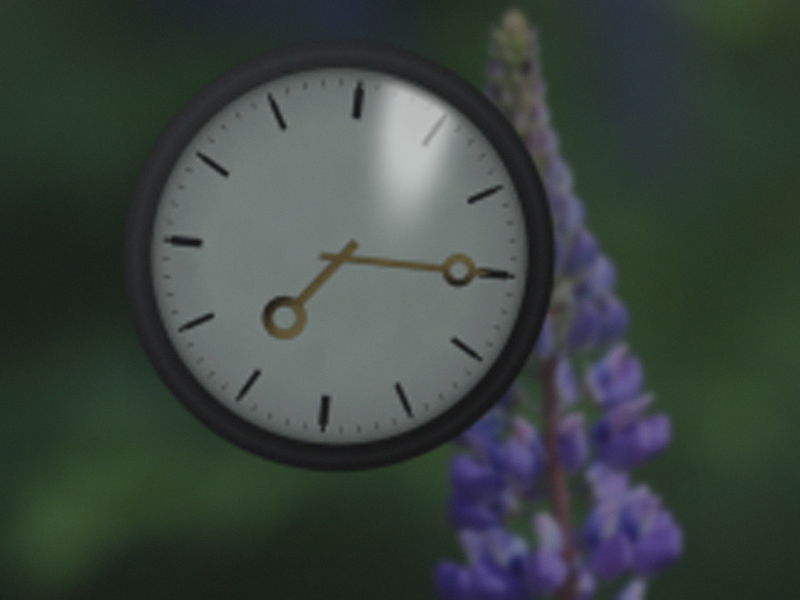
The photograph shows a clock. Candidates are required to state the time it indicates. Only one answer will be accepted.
7:15
